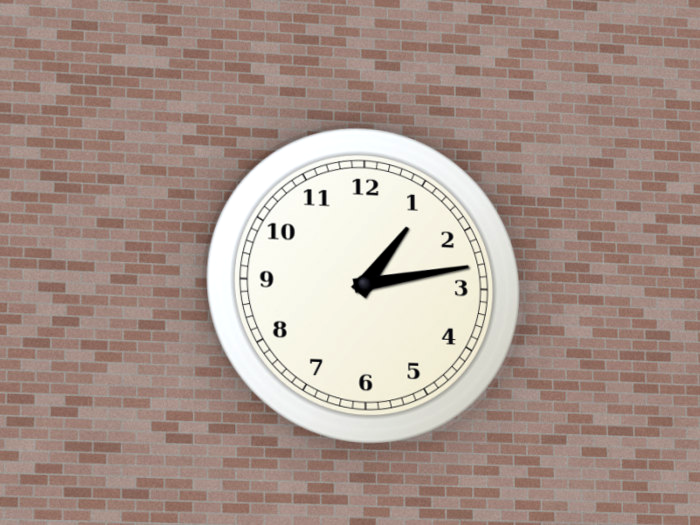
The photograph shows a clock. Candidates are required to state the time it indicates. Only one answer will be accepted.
1:13
